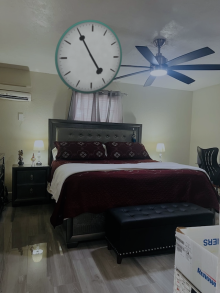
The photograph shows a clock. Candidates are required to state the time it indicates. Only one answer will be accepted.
4:55
